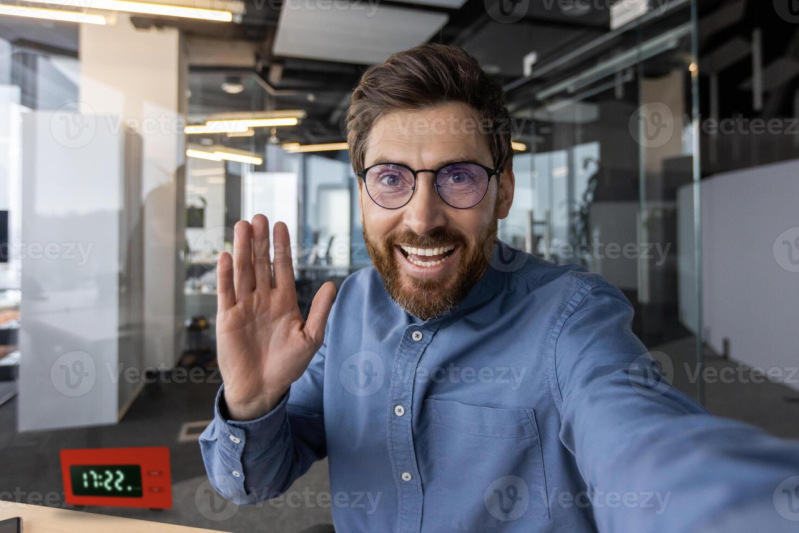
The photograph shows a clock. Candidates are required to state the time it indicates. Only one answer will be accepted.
17:22
